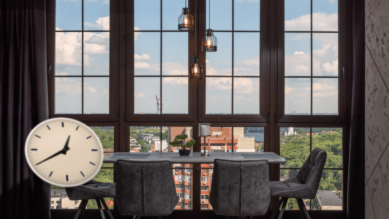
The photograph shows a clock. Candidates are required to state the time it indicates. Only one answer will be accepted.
12:40
